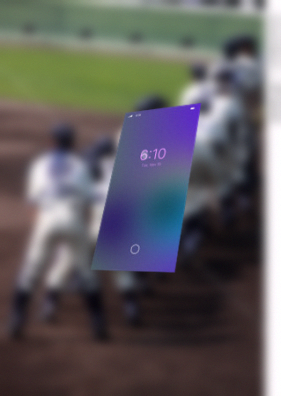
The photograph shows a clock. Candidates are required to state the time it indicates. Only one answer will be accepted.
6:10
